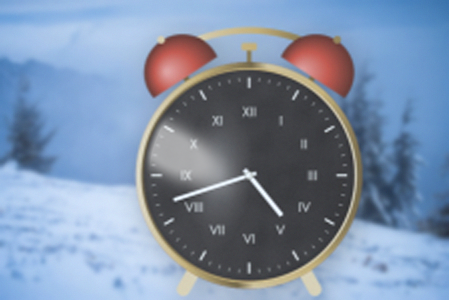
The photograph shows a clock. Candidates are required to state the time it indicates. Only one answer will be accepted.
4:42
